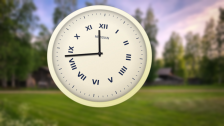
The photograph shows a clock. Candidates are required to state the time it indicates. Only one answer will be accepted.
11:43
